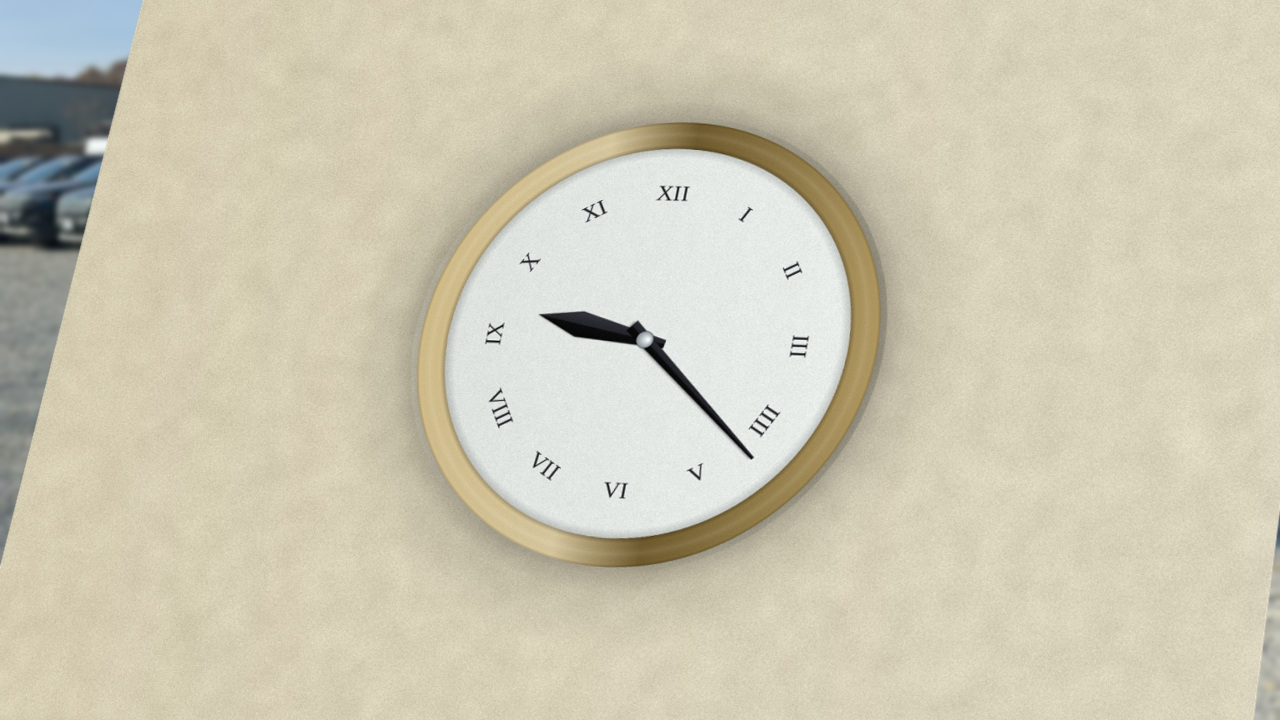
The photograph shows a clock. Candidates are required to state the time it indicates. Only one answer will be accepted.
9:22
